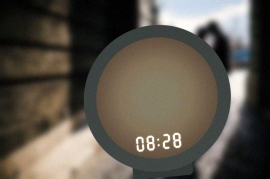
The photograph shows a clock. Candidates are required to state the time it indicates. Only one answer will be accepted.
8:28
